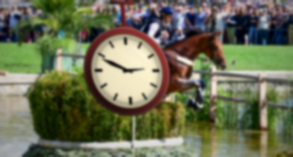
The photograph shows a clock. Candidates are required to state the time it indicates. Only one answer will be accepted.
2:49
